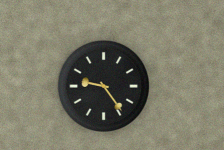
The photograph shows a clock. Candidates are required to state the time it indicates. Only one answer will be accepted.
9:24
